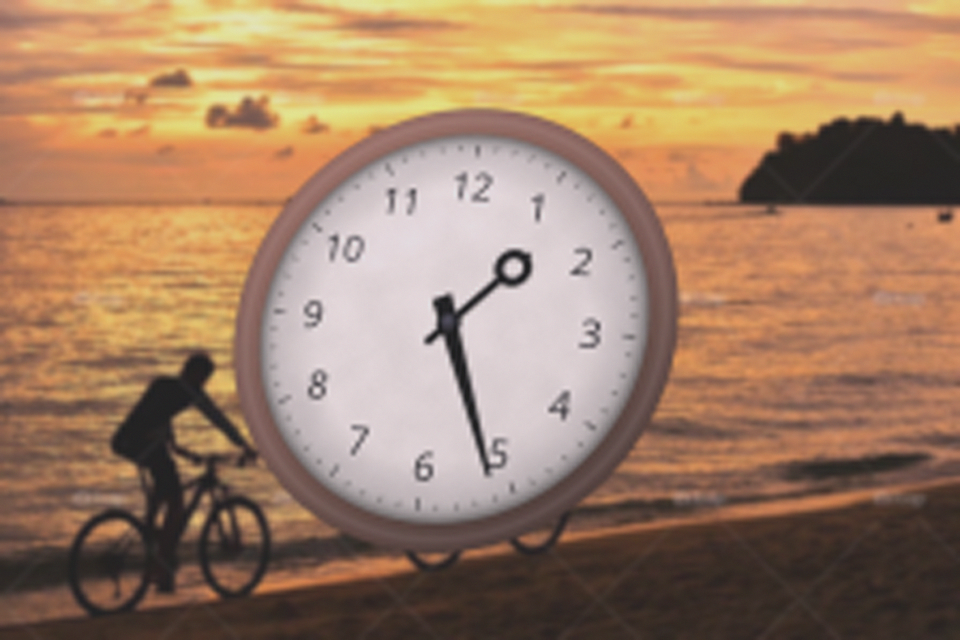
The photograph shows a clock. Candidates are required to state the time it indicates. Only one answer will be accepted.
1:26
